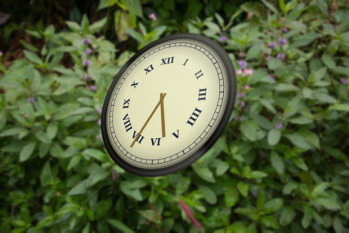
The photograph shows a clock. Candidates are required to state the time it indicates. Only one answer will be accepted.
5:35
